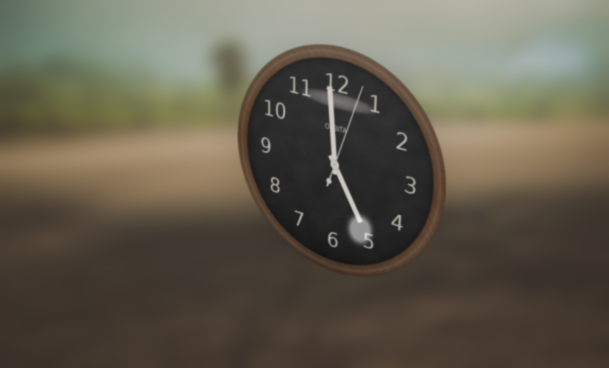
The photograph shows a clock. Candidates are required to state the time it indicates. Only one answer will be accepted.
4:59:03
